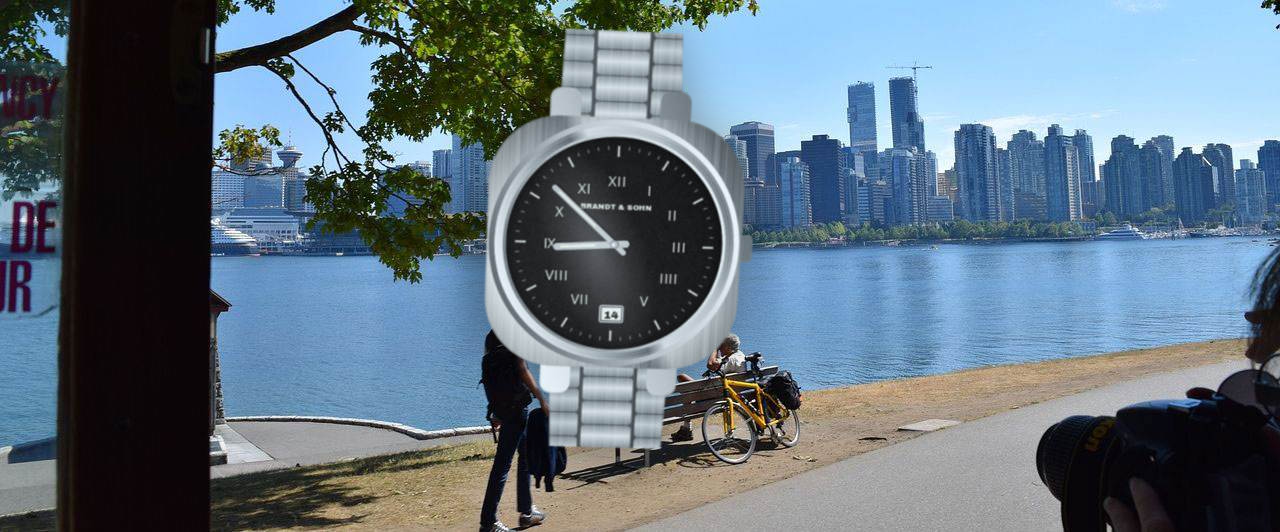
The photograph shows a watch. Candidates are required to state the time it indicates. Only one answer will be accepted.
8:52
